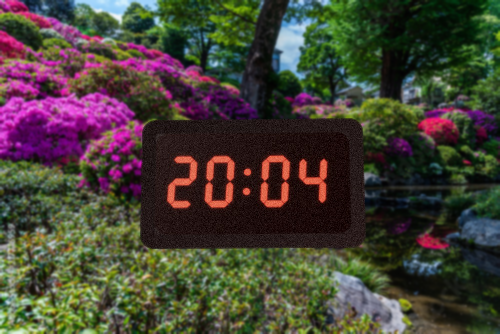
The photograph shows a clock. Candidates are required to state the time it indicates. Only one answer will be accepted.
20:04
